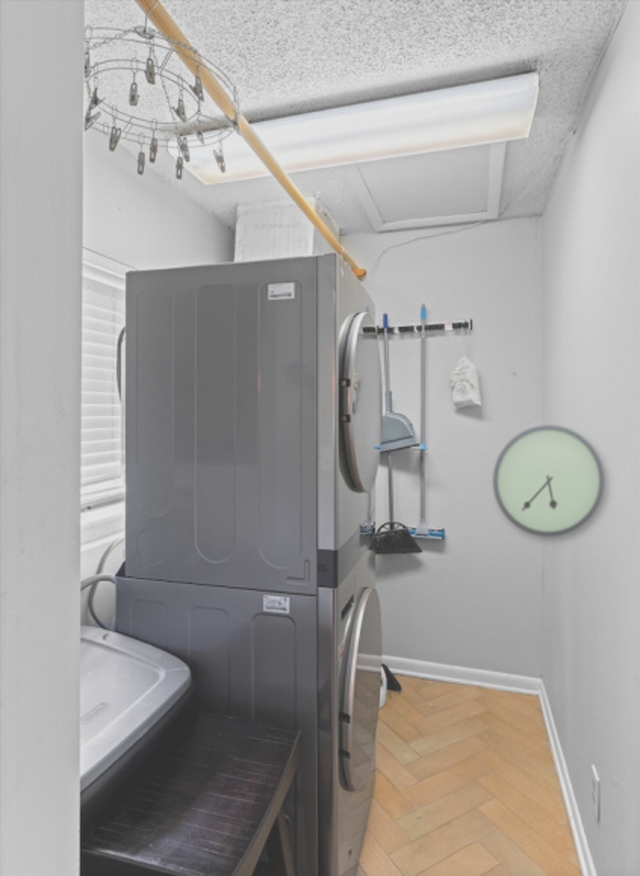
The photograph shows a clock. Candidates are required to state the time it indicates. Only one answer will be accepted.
5:37
